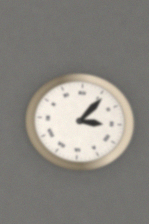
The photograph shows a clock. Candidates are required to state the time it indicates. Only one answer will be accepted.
3:06
